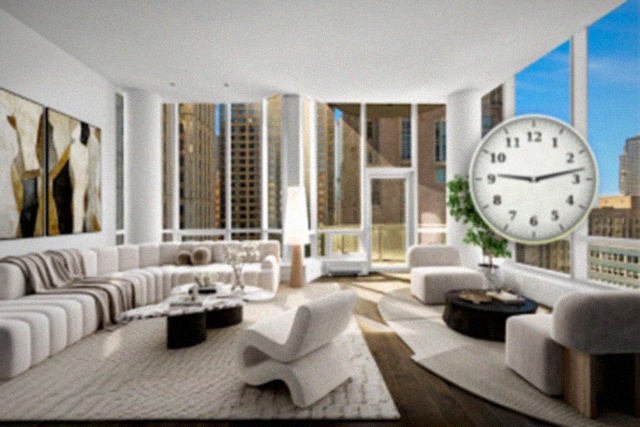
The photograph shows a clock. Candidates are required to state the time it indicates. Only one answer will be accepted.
9:13
